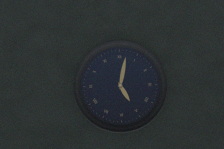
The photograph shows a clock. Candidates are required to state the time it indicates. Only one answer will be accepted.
5:02
